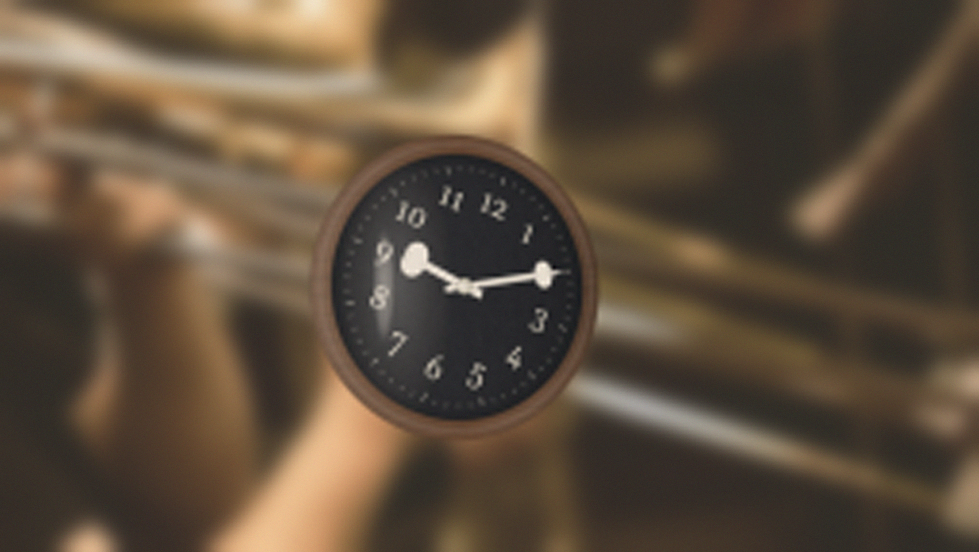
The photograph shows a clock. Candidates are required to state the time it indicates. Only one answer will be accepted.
9:10
